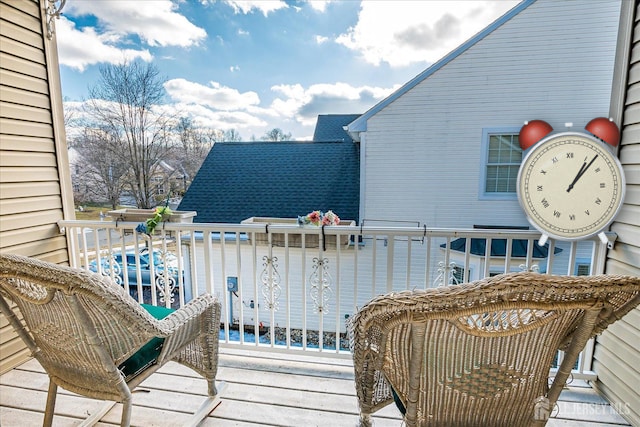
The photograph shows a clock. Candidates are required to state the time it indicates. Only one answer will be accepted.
1:07
